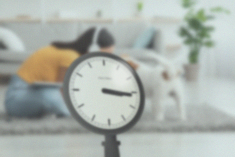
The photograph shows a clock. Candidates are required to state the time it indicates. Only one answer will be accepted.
3:16
